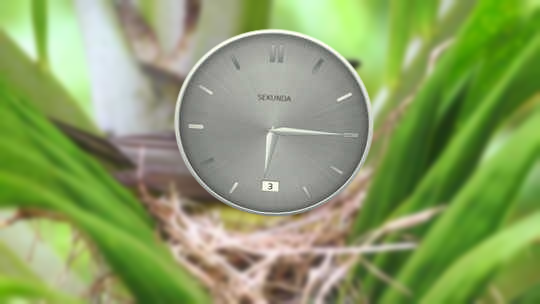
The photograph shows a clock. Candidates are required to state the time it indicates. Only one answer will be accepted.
6:15
